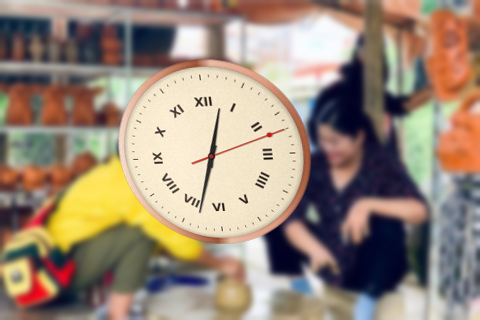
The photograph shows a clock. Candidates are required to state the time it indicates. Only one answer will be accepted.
12:33:12
